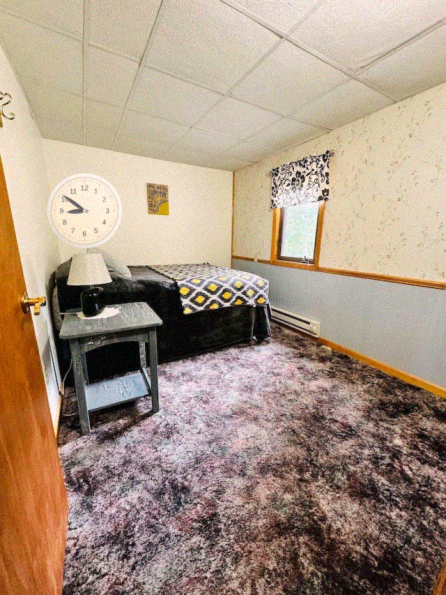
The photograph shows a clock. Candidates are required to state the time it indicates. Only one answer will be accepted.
8:51
